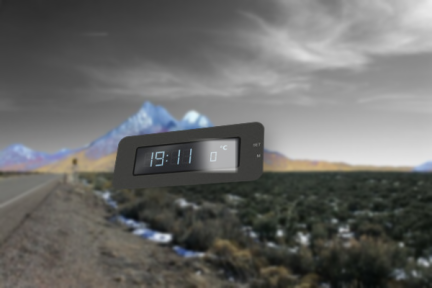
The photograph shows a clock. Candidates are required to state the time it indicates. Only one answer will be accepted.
19:11
